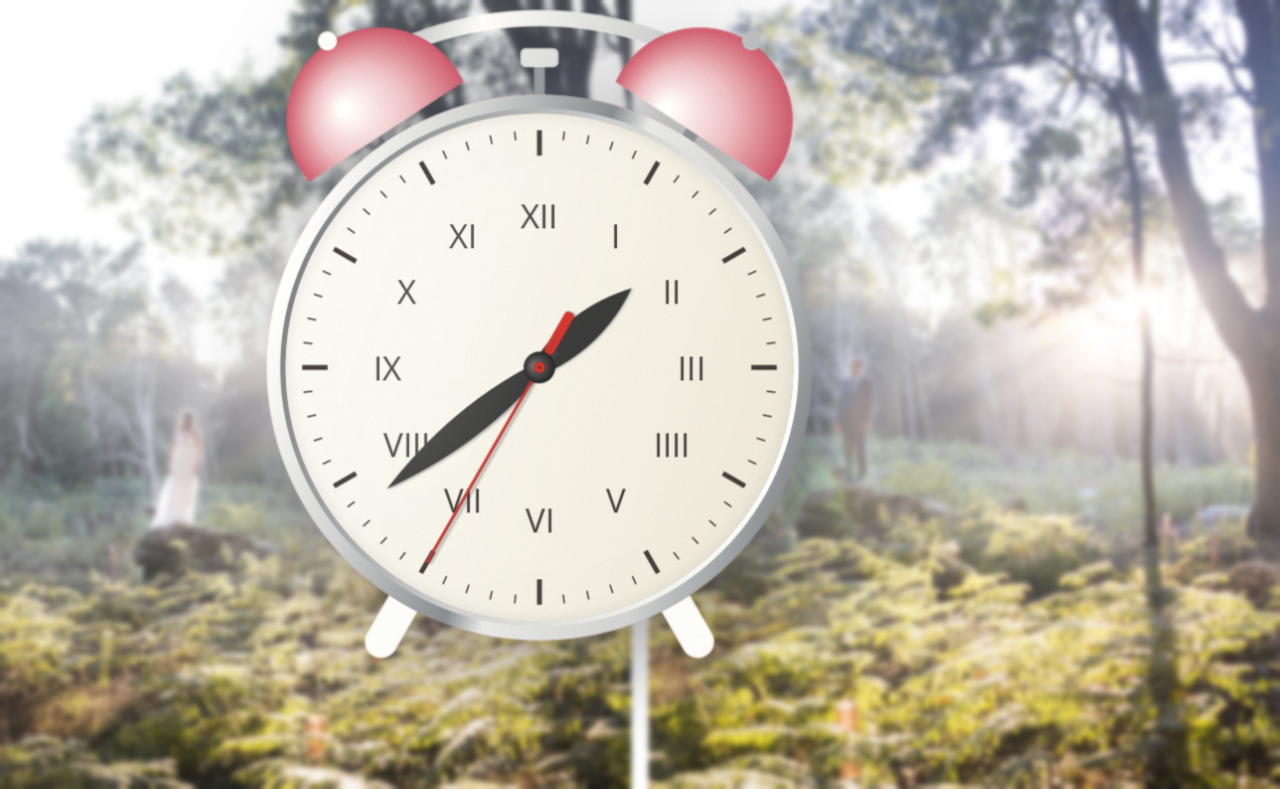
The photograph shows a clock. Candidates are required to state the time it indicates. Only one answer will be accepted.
1:38:35
